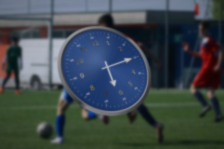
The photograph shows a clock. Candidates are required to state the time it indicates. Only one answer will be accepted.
6:15
